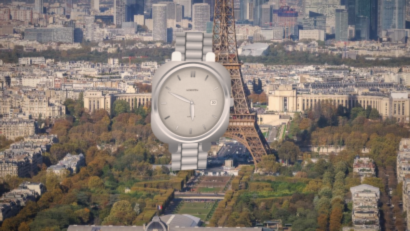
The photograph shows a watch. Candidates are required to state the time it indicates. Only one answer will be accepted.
5:49
